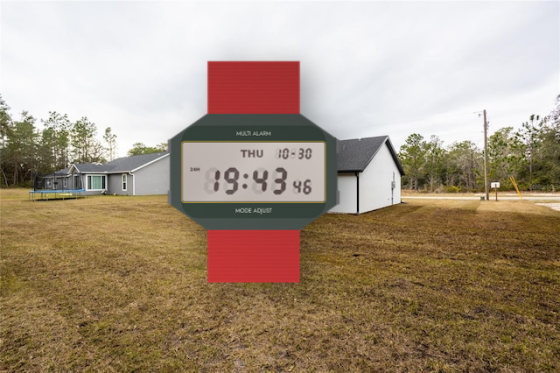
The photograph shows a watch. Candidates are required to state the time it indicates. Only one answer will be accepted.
19:43:46
